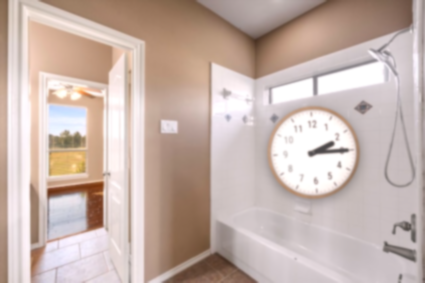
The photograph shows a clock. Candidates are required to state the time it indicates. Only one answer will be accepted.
2:15
